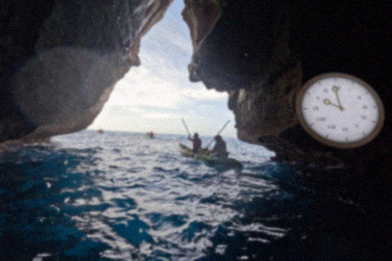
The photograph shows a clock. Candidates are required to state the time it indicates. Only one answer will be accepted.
9:59
